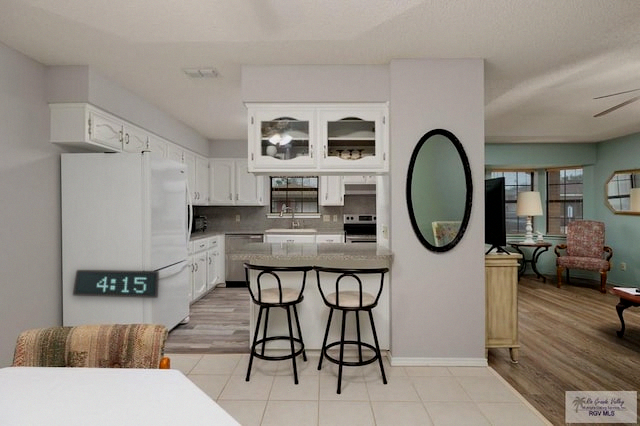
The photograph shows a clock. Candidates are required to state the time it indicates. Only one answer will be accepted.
4:15
